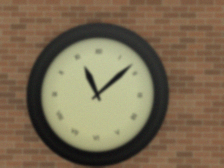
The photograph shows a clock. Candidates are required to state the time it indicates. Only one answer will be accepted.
11:08
